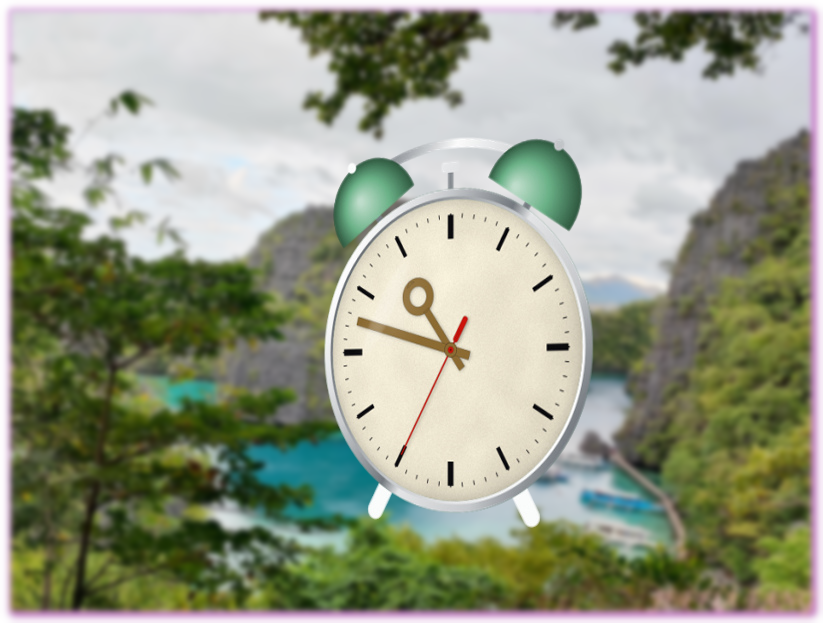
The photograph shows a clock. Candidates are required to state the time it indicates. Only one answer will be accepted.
10:47:35
